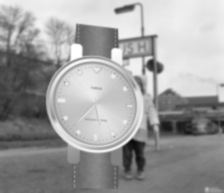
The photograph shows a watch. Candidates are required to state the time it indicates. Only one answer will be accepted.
5:37
